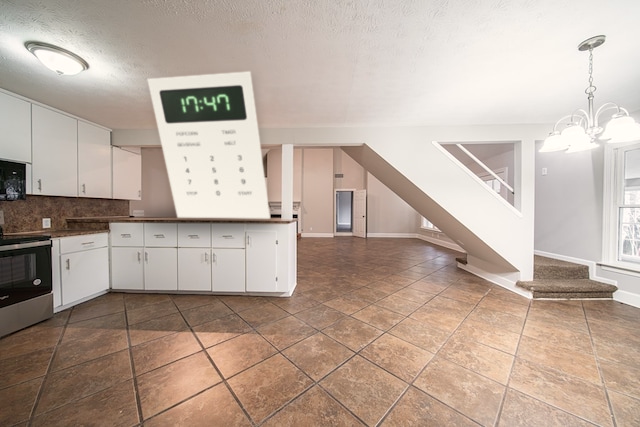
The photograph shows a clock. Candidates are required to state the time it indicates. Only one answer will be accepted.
17:47
